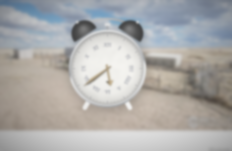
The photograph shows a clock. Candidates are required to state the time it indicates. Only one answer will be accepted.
5:39
